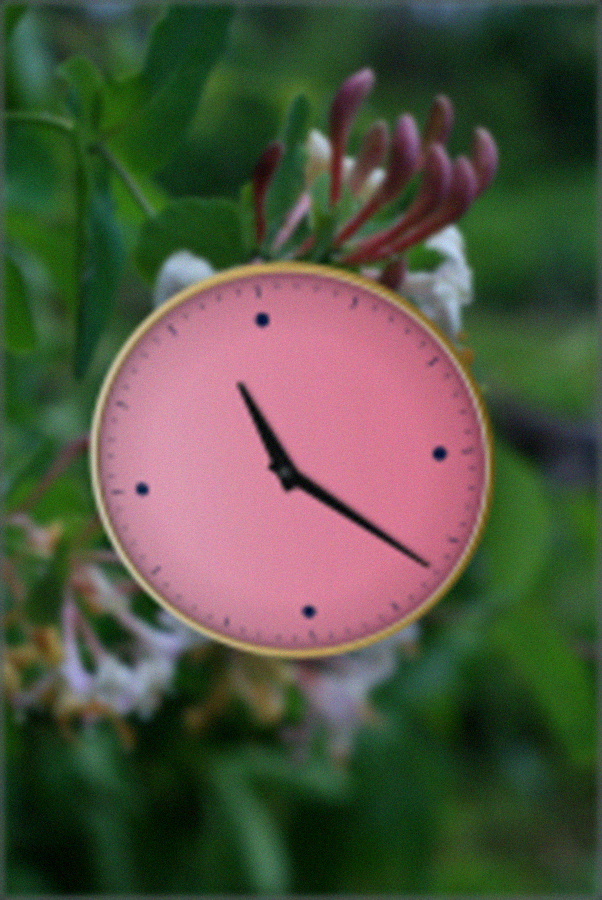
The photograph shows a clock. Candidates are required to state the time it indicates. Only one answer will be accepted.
11:22
